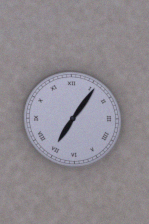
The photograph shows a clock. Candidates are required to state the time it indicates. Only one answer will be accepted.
7:06
